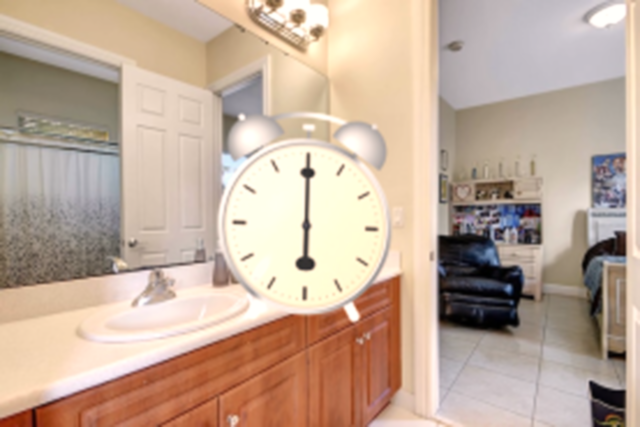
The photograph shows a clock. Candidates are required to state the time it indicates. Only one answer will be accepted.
6:00
